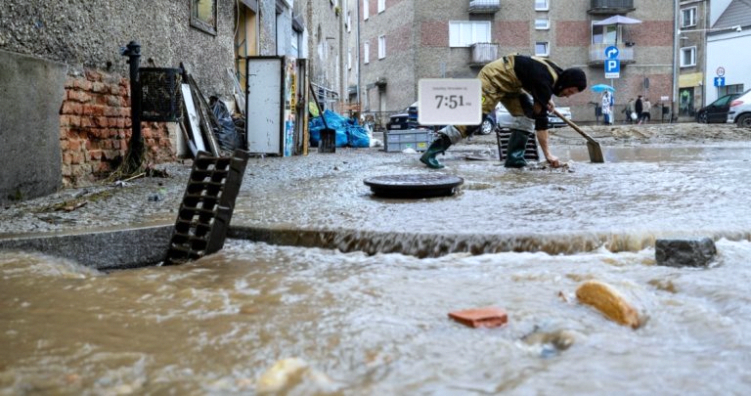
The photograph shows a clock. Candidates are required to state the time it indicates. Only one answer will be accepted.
7:51
